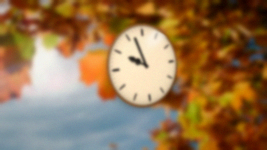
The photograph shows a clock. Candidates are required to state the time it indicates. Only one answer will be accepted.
9:57
